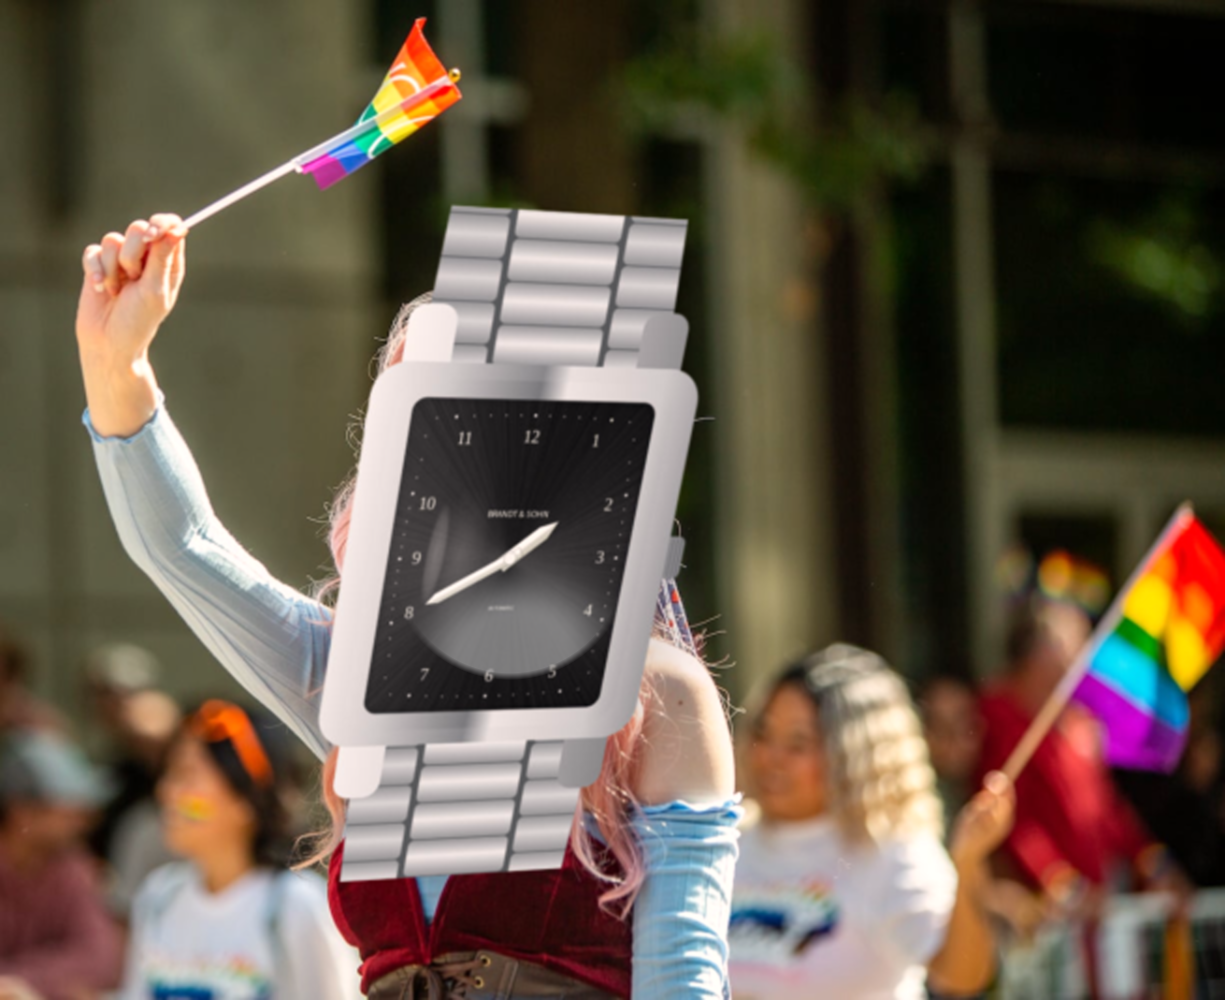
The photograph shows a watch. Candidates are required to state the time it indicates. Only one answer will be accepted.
1:40
